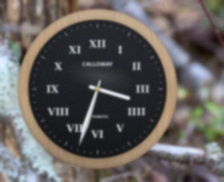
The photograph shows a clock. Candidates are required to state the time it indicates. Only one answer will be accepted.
3:33
